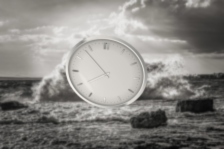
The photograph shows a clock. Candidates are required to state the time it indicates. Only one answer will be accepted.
7:53
